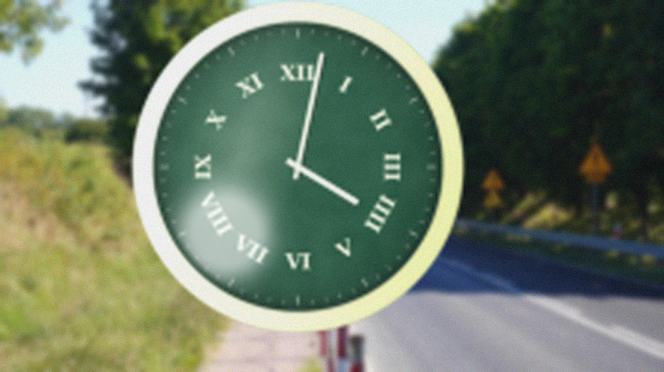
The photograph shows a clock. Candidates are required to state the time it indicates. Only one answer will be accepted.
4:02
